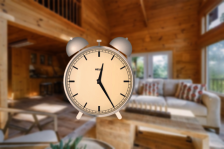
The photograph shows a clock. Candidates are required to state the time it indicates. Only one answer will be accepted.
12:25
